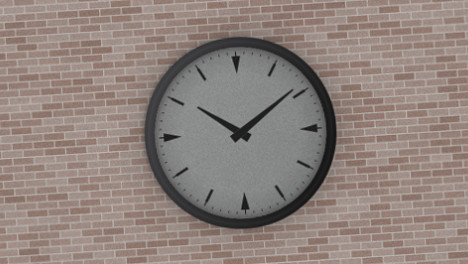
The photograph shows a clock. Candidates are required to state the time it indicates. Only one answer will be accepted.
10:09
